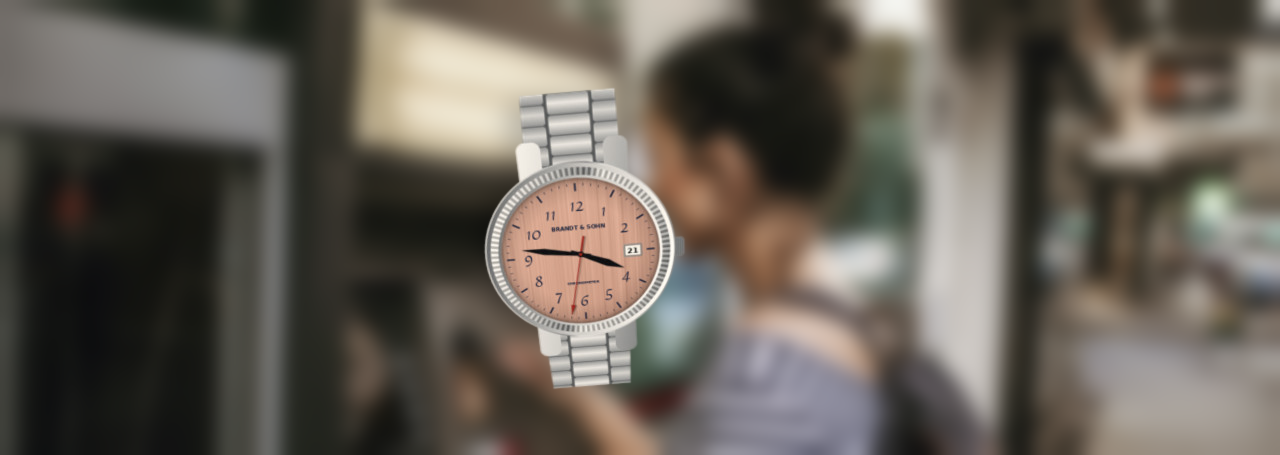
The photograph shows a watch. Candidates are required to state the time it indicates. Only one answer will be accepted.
3:46:32
